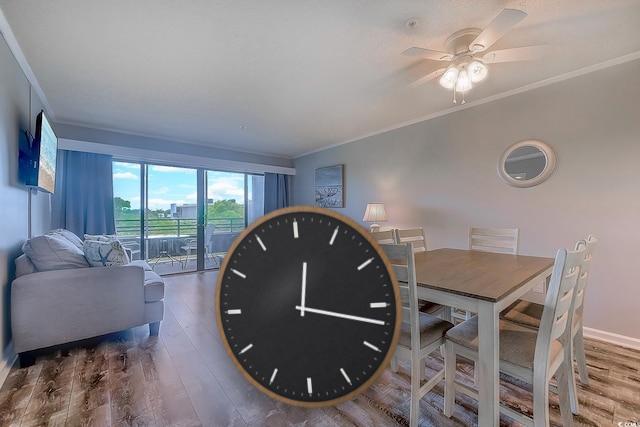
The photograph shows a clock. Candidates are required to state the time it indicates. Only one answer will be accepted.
12:17
